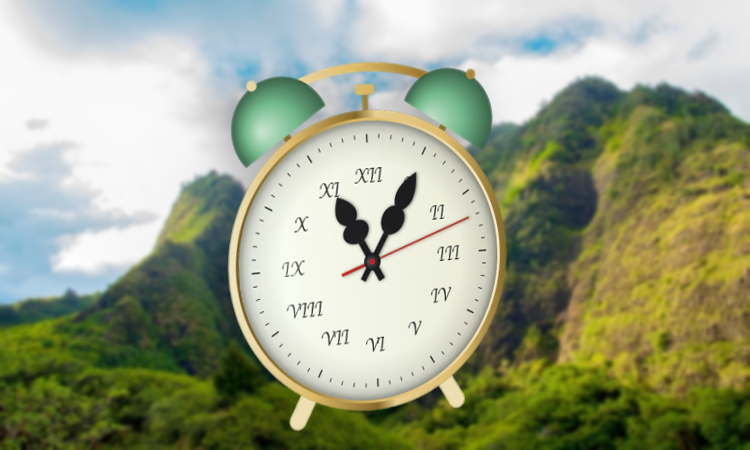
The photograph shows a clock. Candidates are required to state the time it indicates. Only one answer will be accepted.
11:05:12
